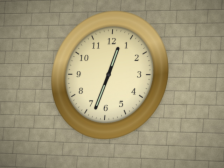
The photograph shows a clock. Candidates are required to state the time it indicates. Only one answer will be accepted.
12:33
